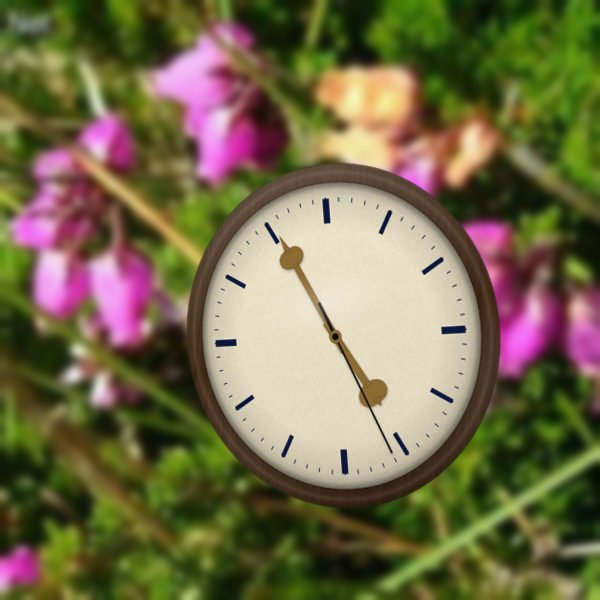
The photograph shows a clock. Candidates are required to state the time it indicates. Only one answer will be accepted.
4:55:26
